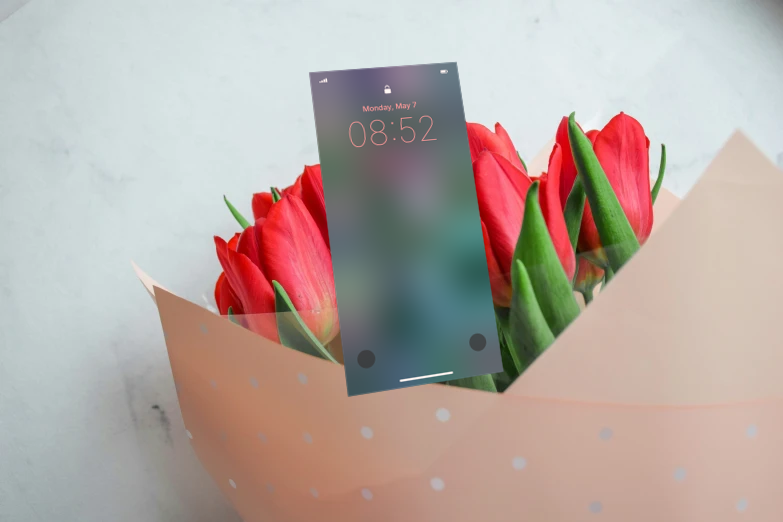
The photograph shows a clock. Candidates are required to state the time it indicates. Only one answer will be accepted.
8:52
